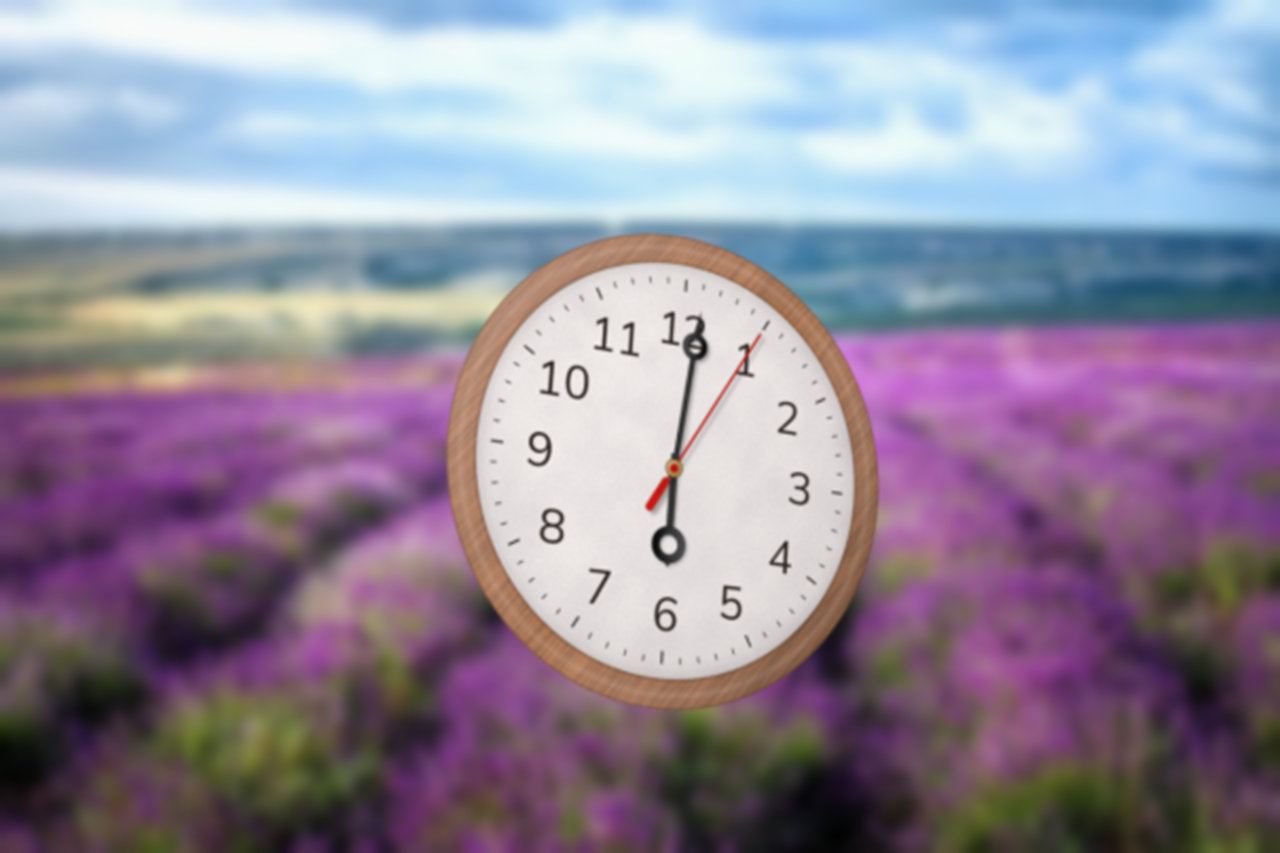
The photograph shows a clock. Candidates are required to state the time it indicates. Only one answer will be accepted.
6:01:05
